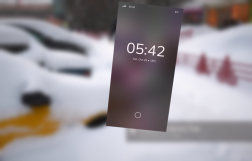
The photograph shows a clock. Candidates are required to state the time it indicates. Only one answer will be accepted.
5:42
